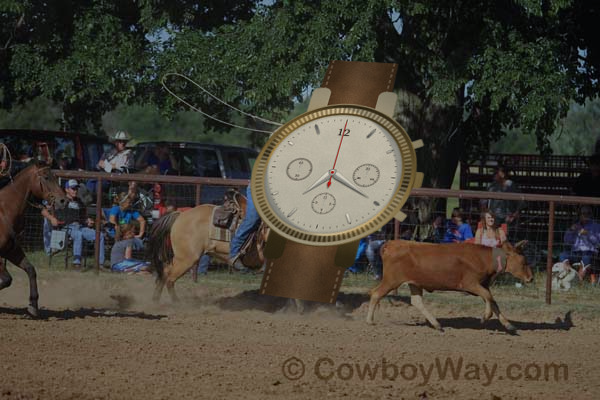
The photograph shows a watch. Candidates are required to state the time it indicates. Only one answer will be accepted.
7:20
